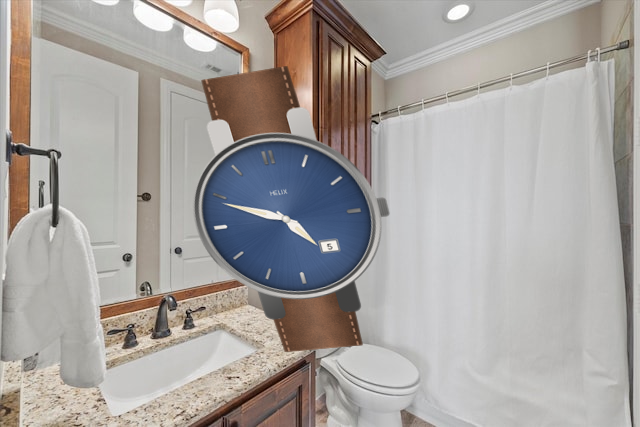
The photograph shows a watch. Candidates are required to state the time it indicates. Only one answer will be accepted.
4:49
